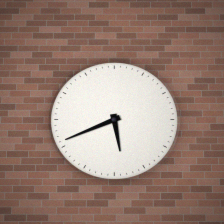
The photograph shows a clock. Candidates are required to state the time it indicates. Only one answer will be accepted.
5:41
